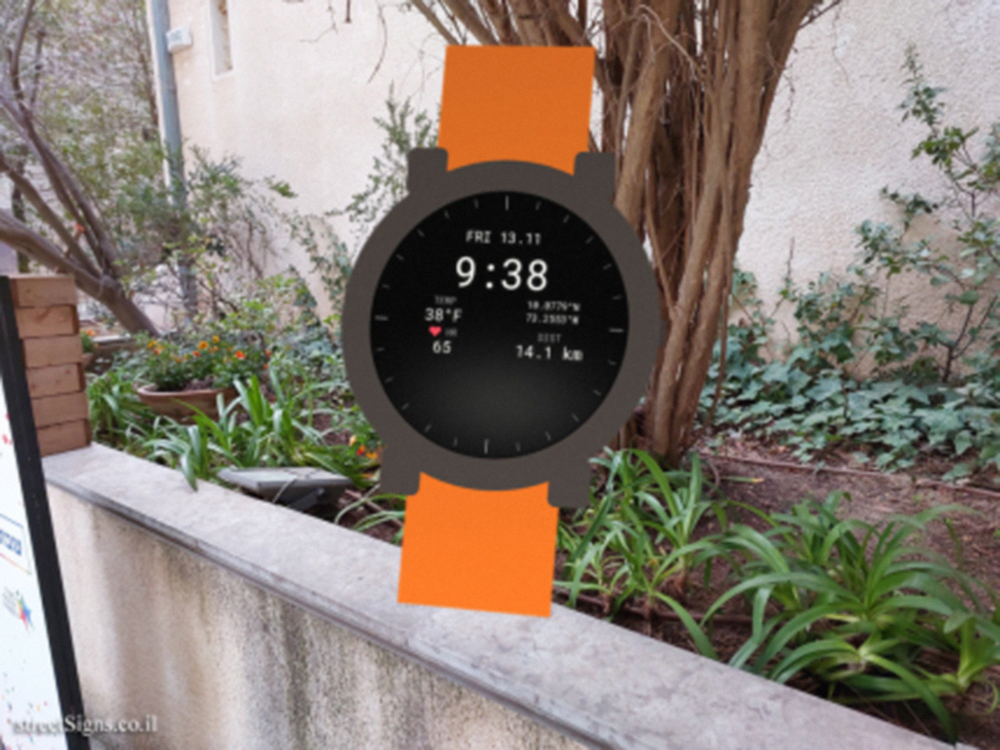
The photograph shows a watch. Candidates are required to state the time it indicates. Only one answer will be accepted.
9:38
